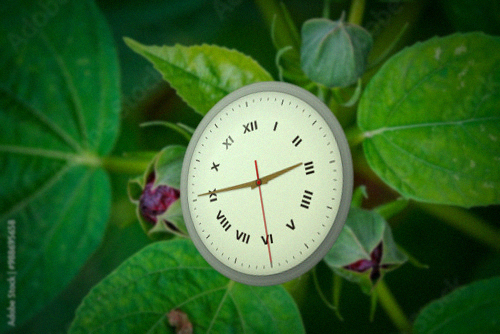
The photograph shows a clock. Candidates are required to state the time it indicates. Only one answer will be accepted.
2:45:30
